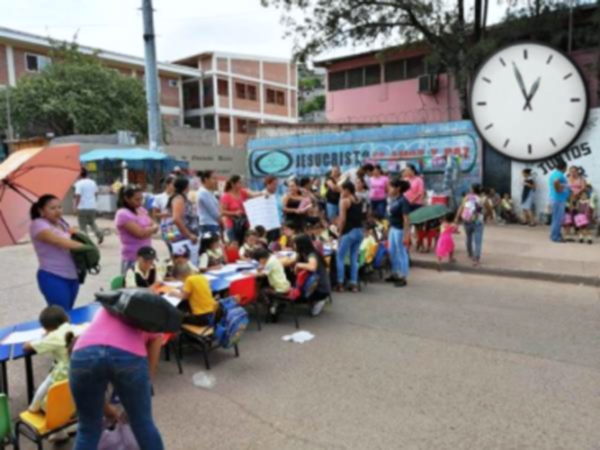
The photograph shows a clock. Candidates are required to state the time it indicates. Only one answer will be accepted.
12:57
